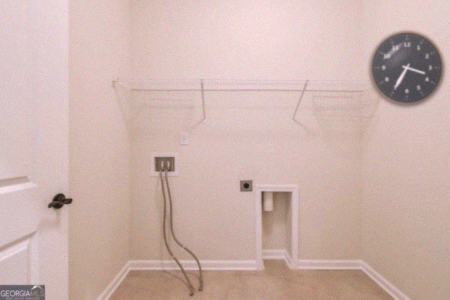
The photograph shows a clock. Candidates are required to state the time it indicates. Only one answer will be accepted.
3:35
